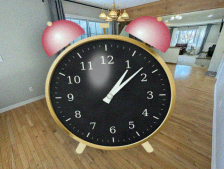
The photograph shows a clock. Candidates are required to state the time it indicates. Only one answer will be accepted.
1:08
